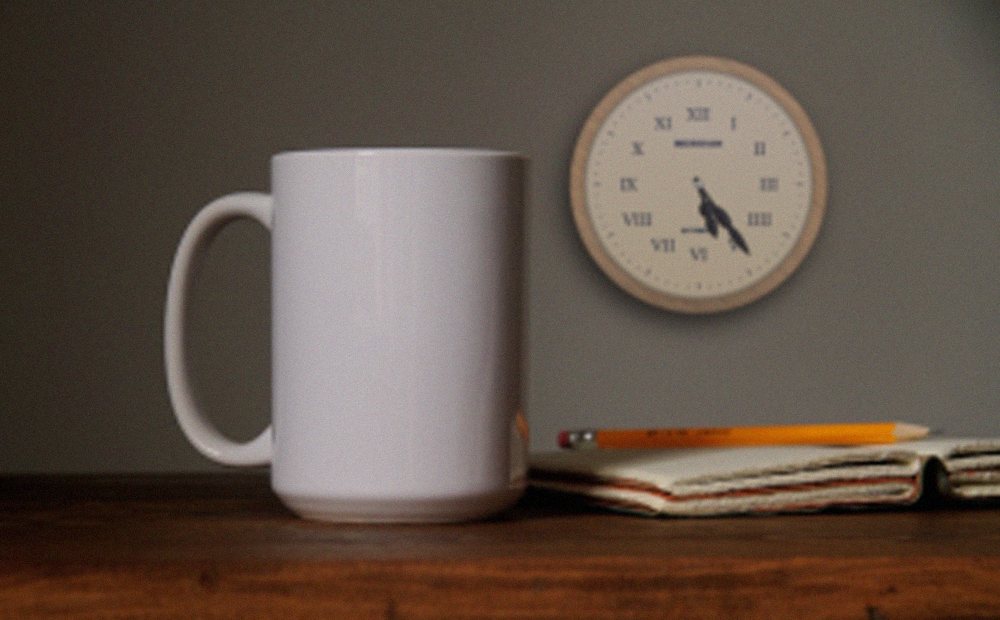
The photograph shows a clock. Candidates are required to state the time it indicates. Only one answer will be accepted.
5:24
